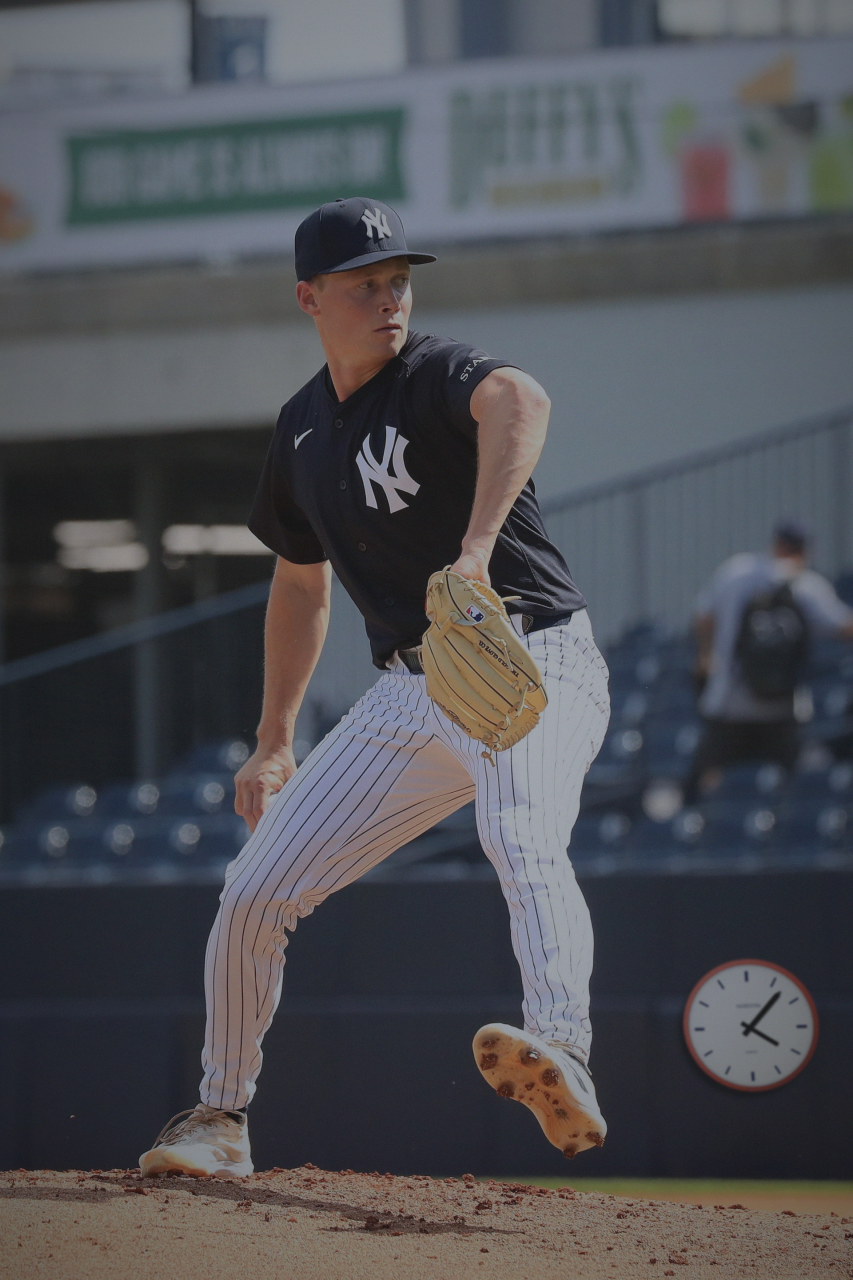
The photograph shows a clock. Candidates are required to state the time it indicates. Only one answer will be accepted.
4:07
